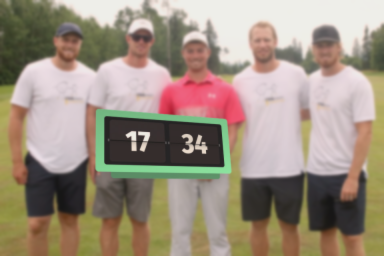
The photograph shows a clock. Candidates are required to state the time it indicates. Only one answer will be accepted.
17:34
